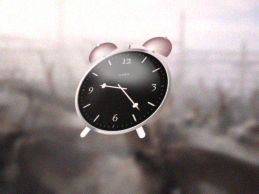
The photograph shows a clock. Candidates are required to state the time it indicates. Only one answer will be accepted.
9:23
